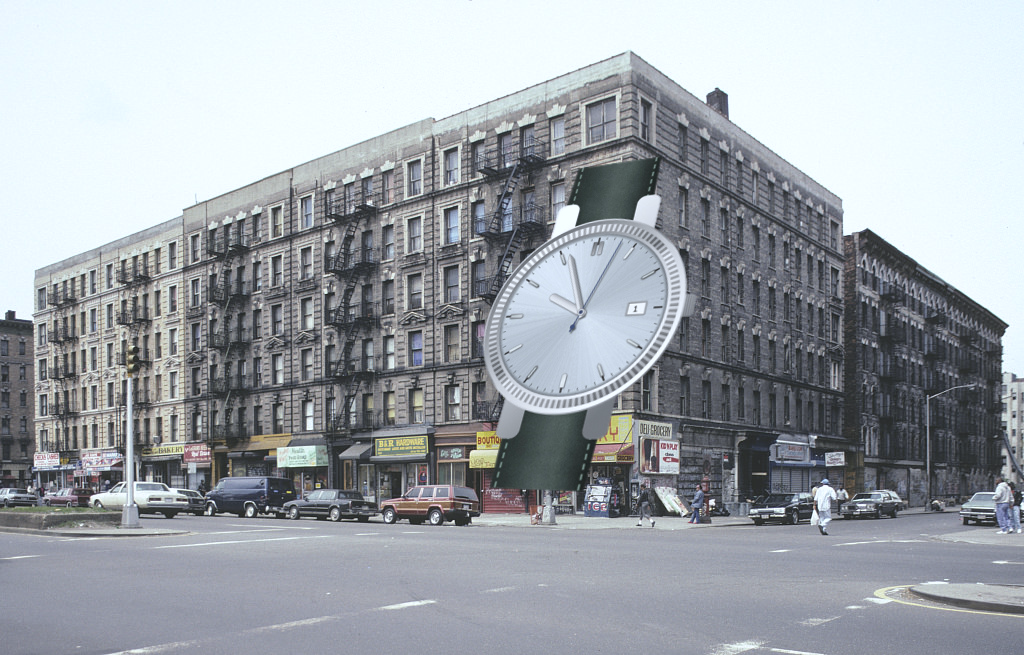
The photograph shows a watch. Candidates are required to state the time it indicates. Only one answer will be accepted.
9:56:03
